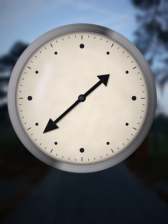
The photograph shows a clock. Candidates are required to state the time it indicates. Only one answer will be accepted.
1:38
